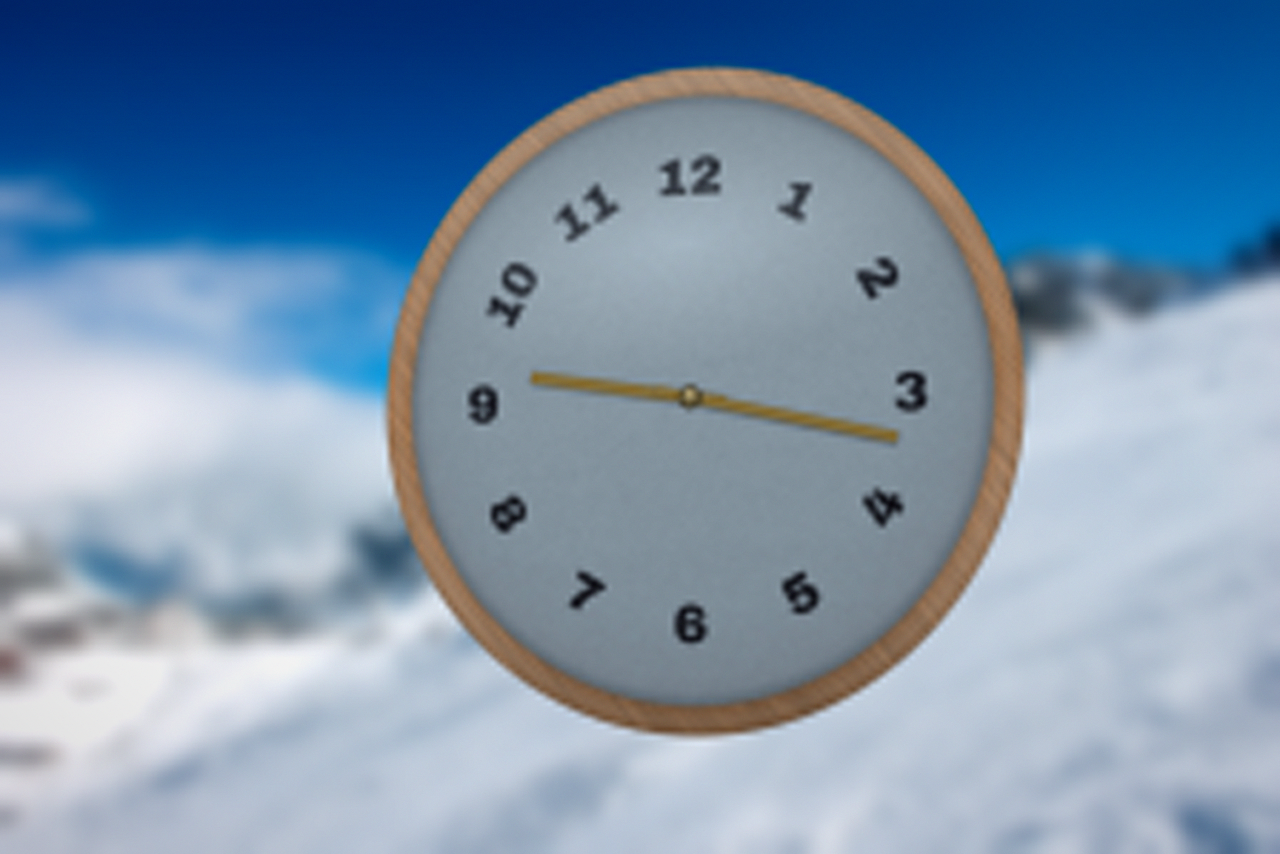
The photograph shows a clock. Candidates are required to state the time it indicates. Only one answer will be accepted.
9:17
